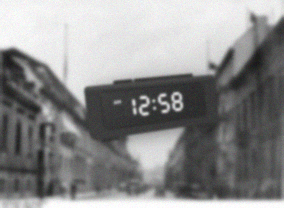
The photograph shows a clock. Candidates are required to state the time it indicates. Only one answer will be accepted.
12:58
